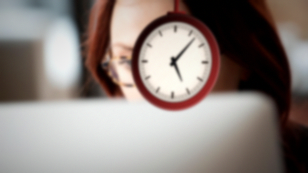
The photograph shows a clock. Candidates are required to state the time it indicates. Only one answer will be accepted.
5:07
